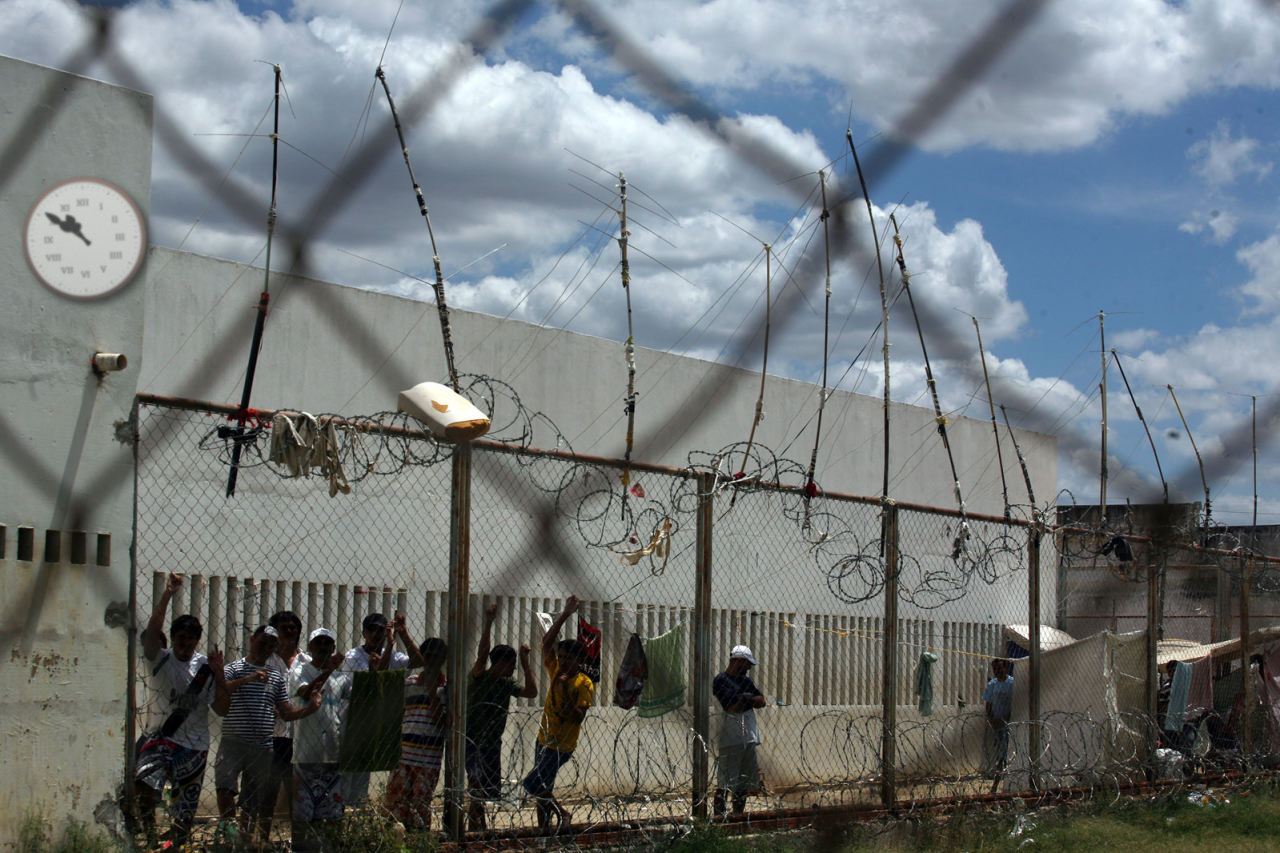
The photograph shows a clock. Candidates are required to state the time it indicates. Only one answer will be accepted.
10:51
